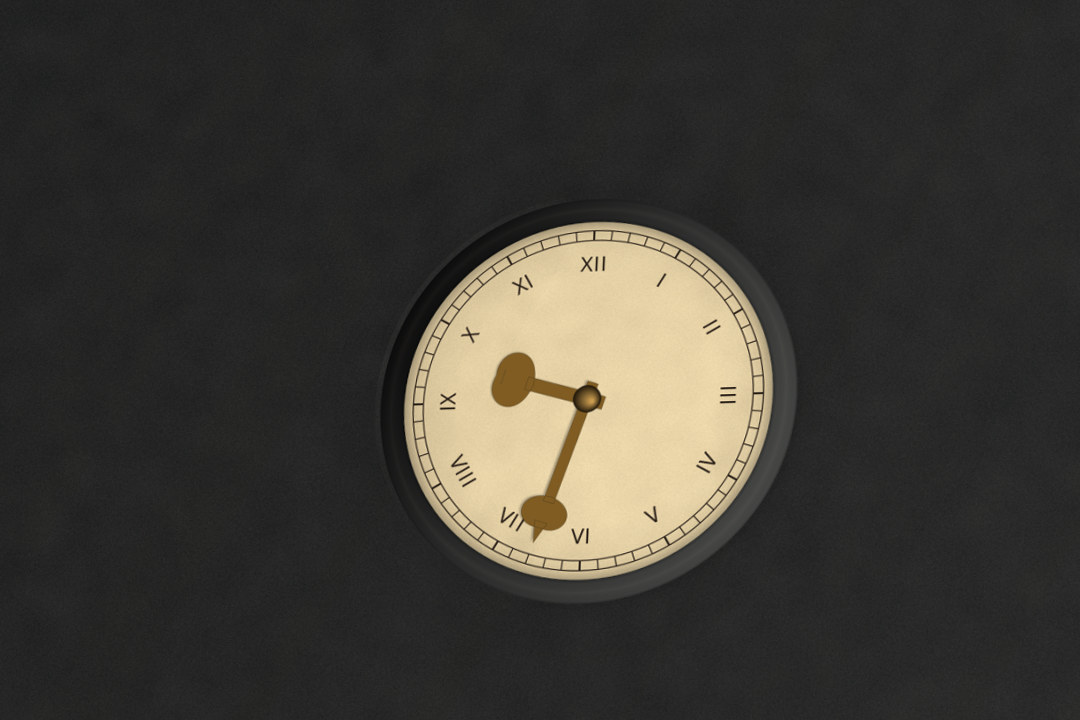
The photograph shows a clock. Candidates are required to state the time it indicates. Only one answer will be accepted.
9:33
